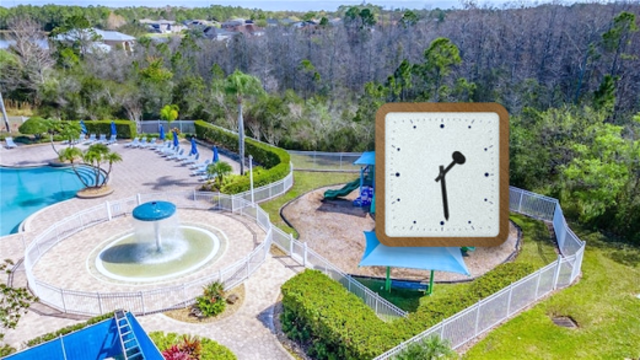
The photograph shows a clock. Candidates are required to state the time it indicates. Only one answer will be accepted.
1:29
